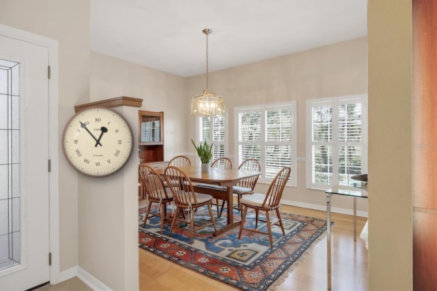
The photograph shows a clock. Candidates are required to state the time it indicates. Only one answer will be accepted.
12:53
